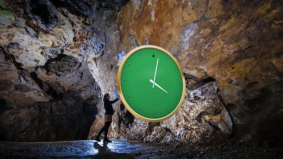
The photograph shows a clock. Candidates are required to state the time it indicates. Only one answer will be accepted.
4:02
